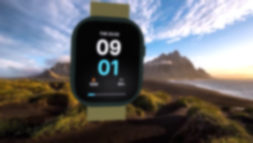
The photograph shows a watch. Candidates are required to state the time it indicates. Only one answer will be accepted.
9:01
